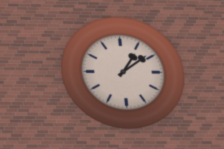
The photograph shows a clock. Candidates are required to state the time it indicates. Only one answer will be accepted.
1:09
